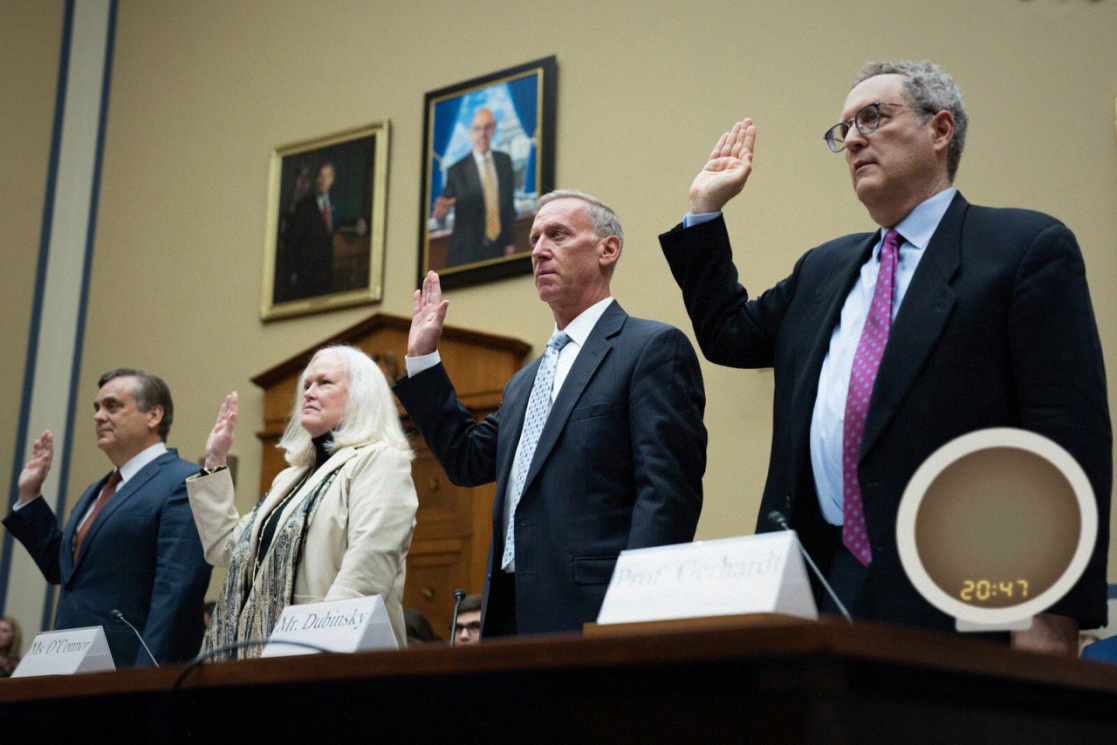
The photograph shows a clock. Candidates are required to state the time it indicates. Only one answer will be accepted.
20:47
